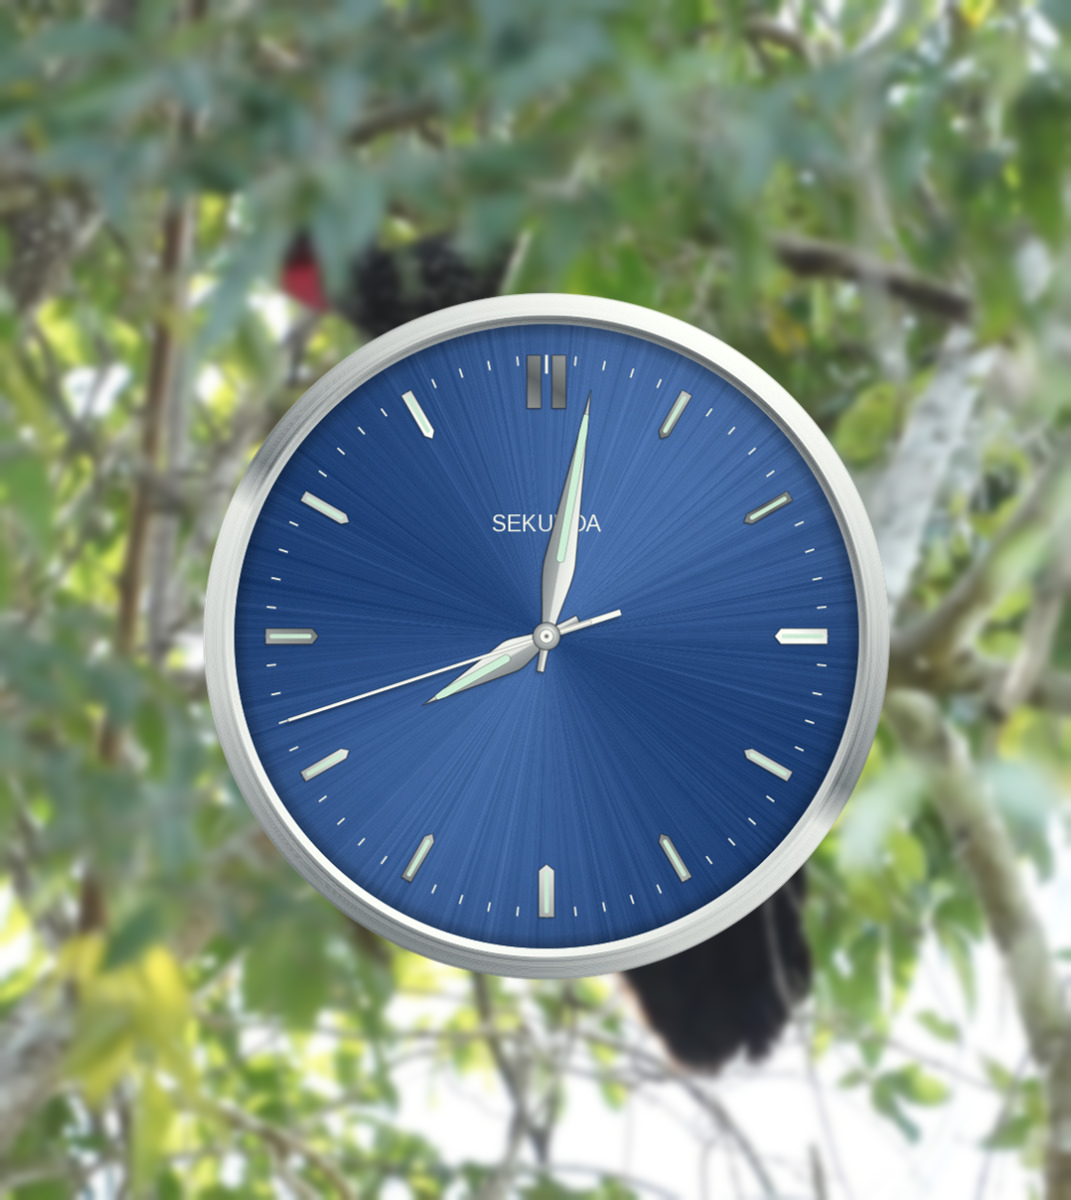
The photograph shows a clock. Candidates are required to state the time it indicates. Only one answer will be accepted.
8:01:42
